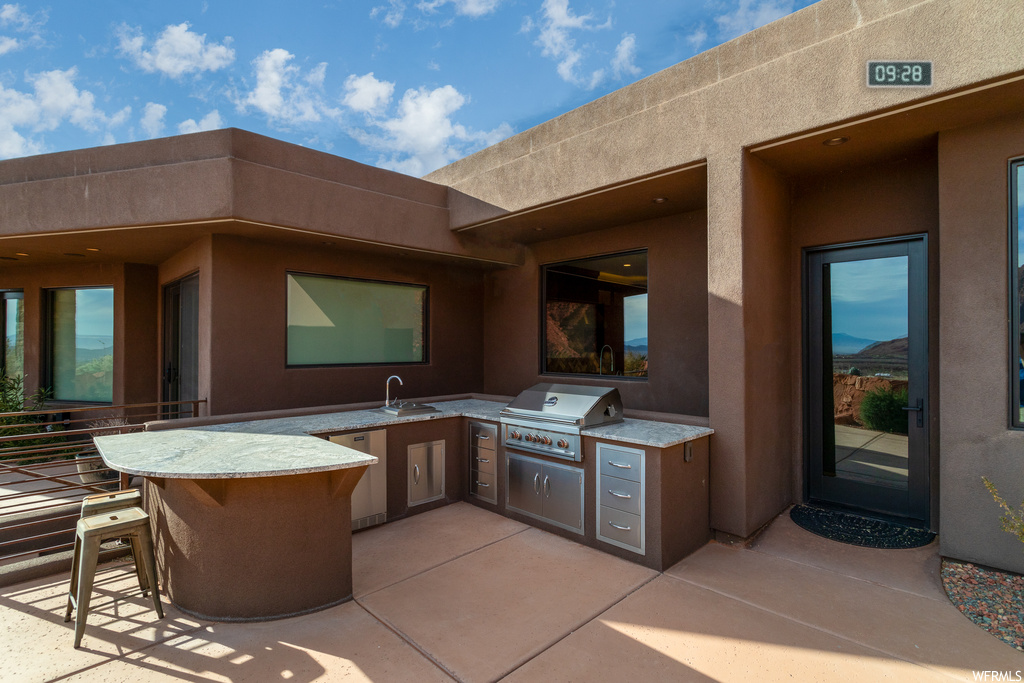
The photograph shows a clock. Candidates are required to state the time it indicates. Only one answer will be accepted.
9:28
